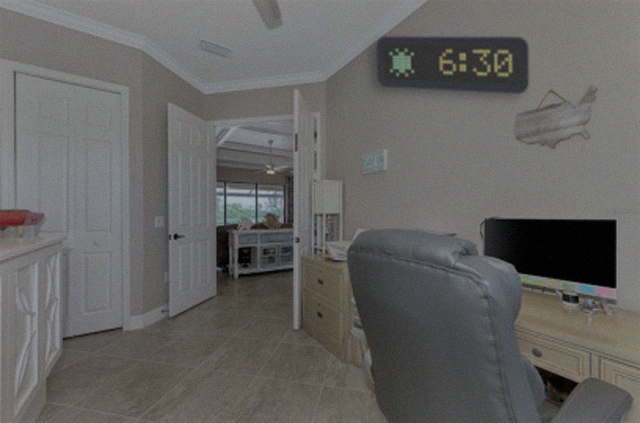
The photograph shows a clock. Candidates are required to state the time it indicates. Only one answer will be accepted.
6:30
